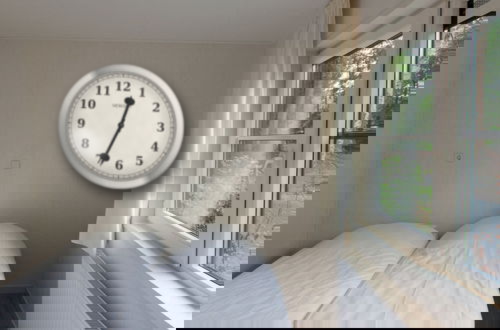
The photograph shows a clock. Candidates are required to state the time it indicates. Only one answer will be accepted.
12:34
